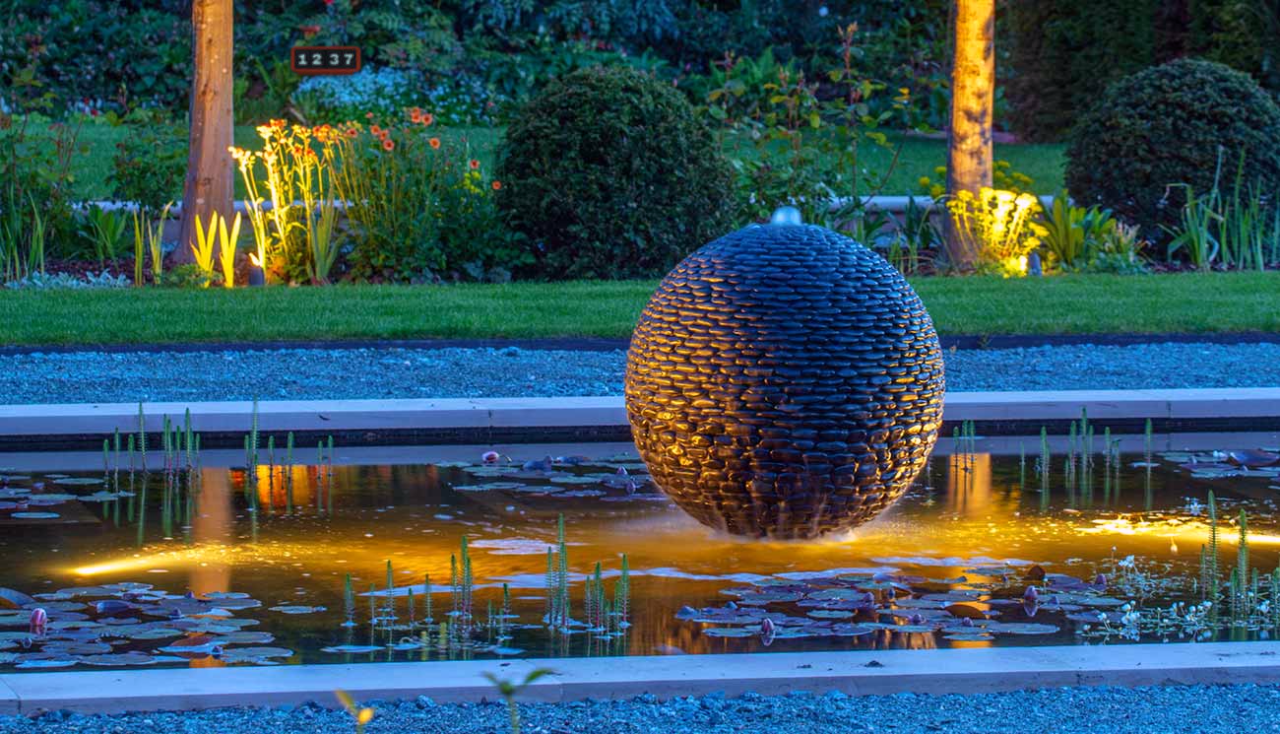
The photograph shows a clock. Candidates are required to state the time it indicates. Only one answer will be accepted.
12:37
